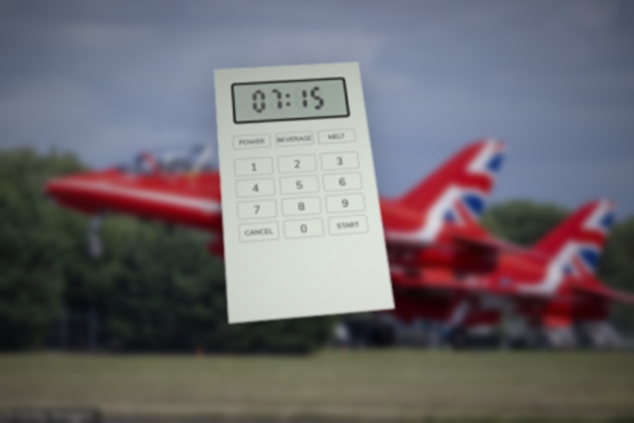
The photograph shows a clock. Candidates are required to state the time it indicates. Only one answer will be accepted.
7:15
